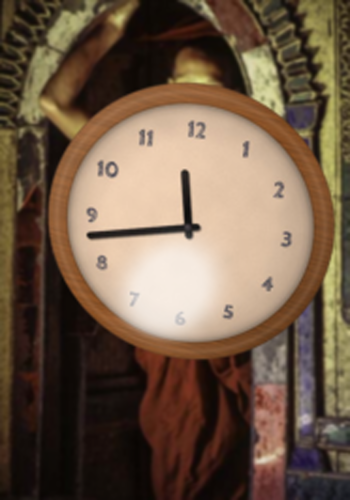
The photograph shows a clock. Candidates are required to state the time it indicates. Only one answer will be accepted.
11:43
